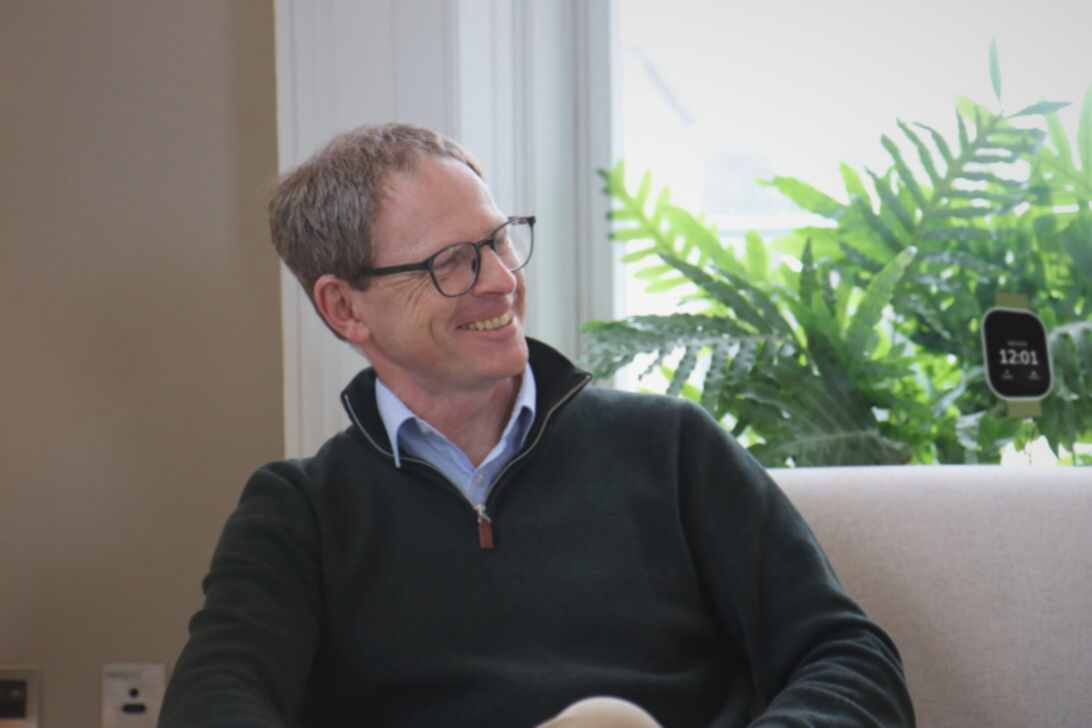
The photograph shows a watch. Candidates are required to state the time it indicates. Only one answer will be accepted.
12:01
